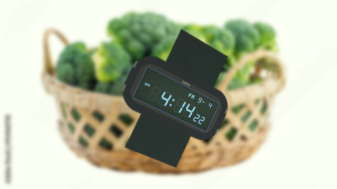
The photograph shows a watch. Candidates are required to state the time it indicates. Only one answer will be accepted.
4:14:22
